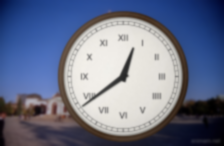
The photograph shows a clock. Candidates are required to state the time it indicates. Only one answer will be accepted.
12:39
